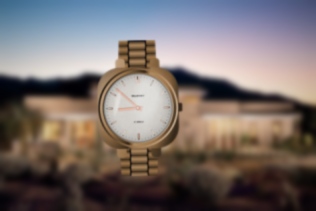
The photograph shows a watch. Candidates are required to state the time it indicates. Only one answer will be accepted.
8:52
